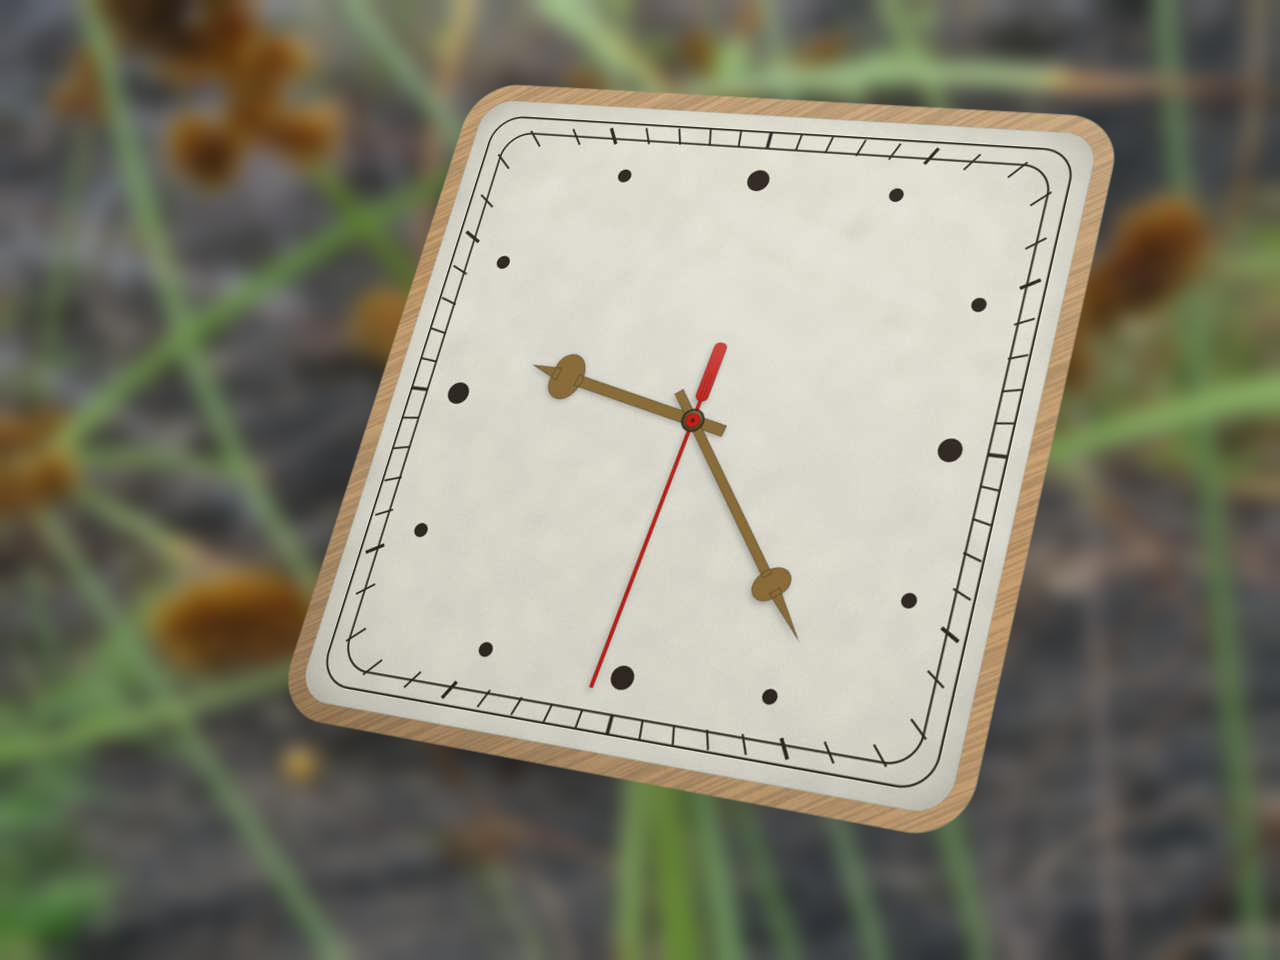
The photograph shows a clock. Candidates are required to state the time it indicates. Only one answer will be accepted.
9:23:31
